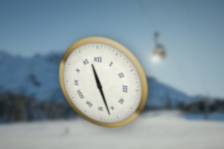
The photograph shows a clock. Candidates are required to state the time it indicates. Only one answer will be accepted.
11:27
